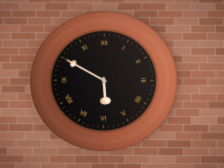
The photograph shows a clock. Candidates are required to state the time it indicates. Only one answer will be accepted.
5:50
